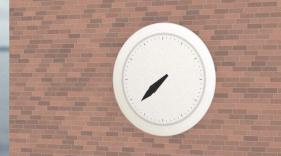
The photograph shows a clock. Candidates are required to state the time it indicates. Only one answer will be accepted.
7:38
